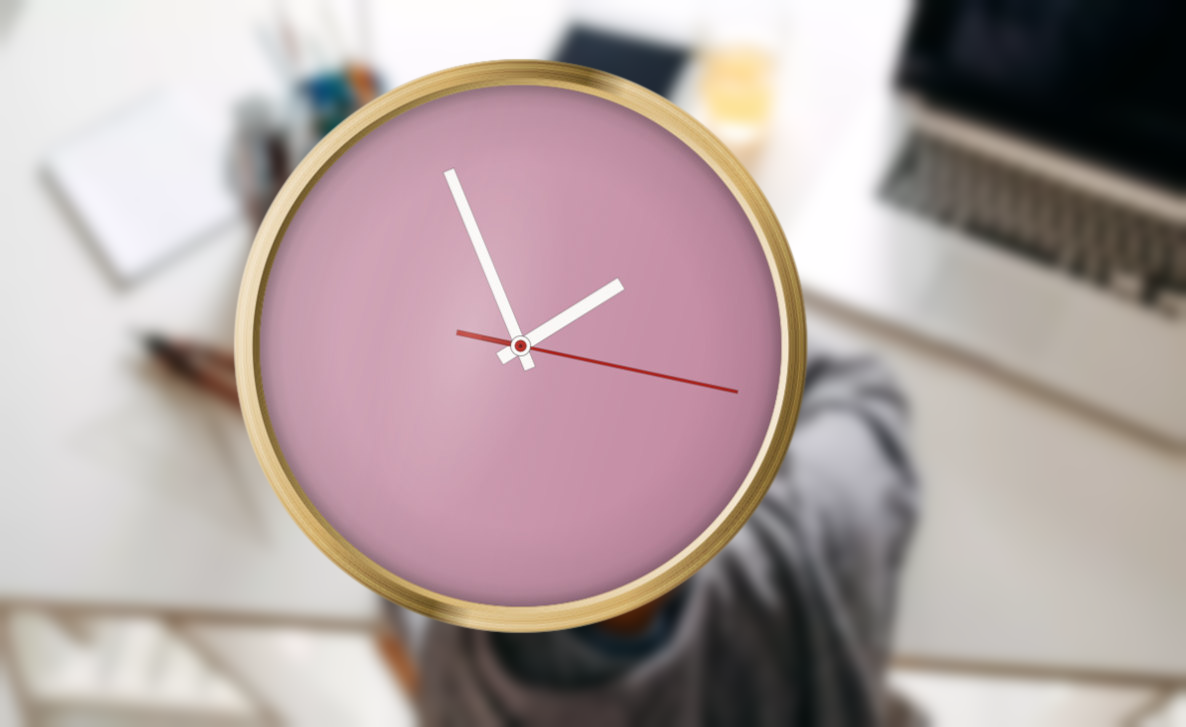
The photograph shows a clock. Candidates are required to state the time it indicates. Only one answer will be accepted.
1:56:17
